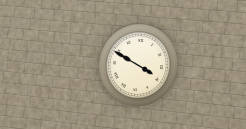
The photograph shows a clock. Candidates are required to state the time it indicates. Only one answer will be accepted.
3:49
